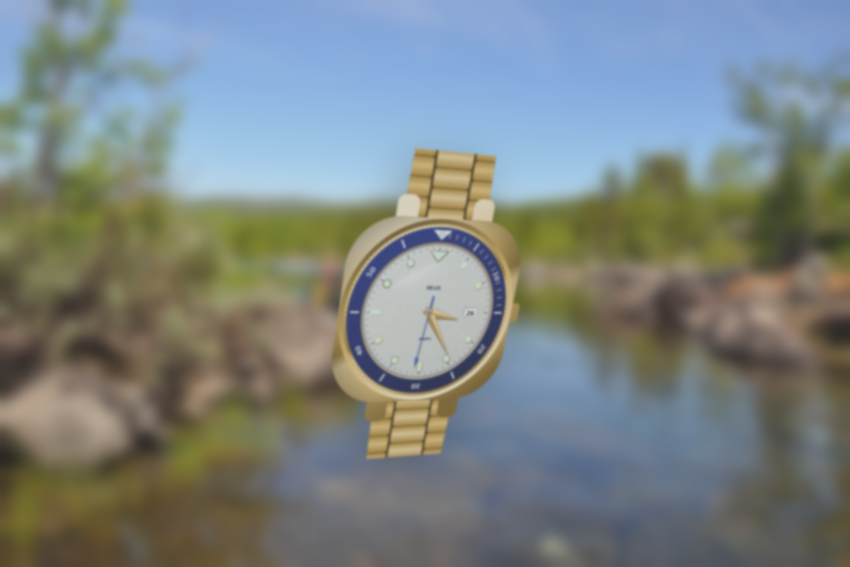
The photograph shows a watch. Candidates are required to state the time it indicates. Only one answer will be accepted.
3:24:31
